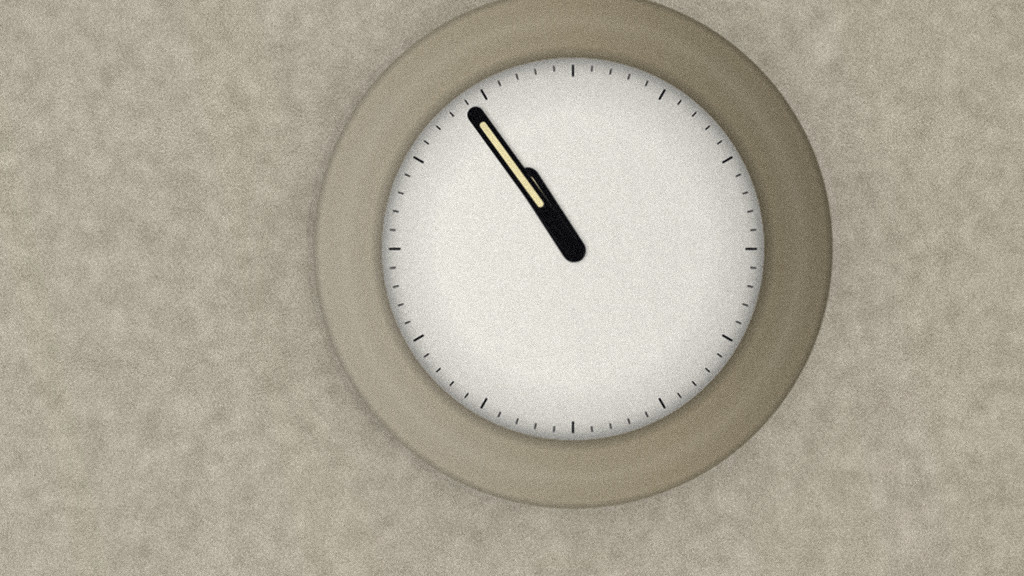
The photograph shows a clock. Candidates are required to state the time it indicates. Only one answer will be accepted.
10:54
